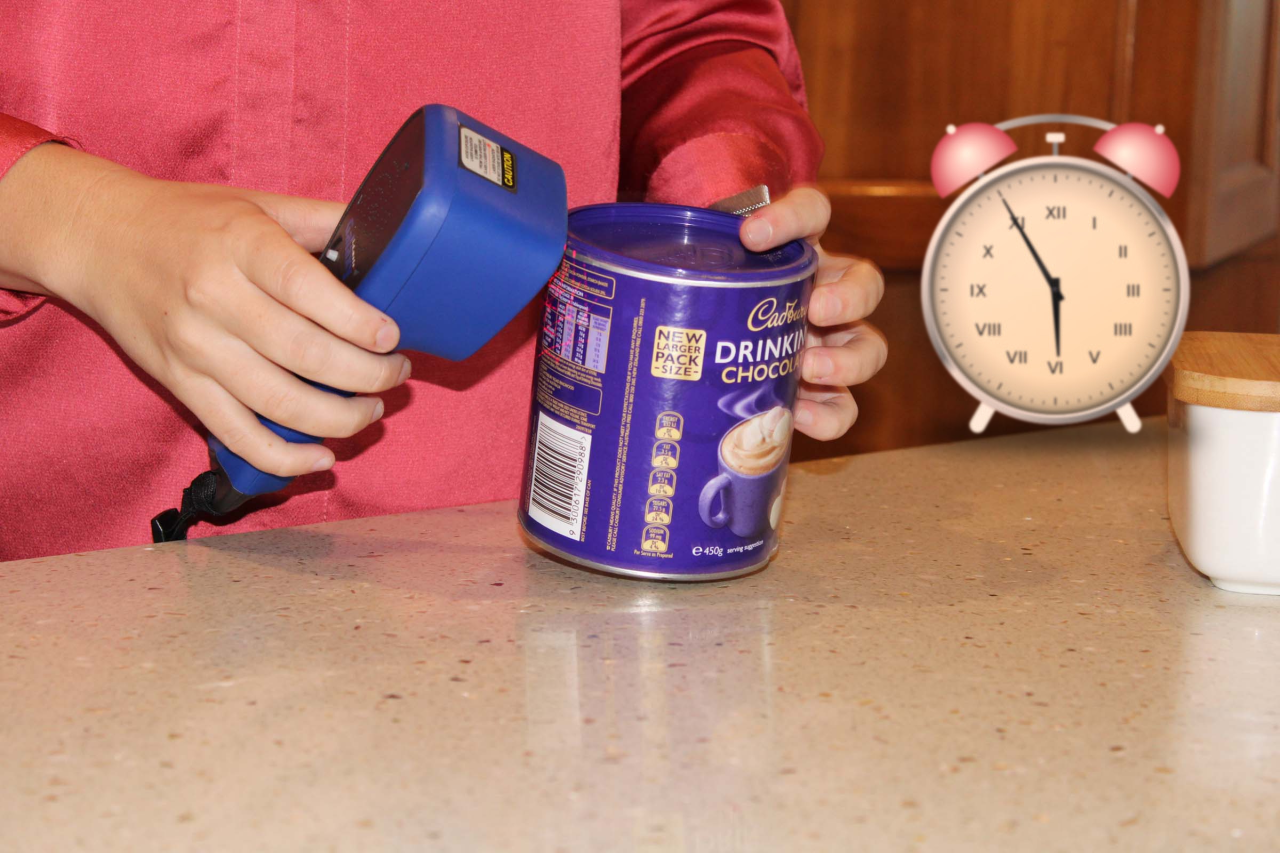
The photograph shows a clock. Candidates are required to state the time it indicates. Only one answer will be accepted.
5:55
